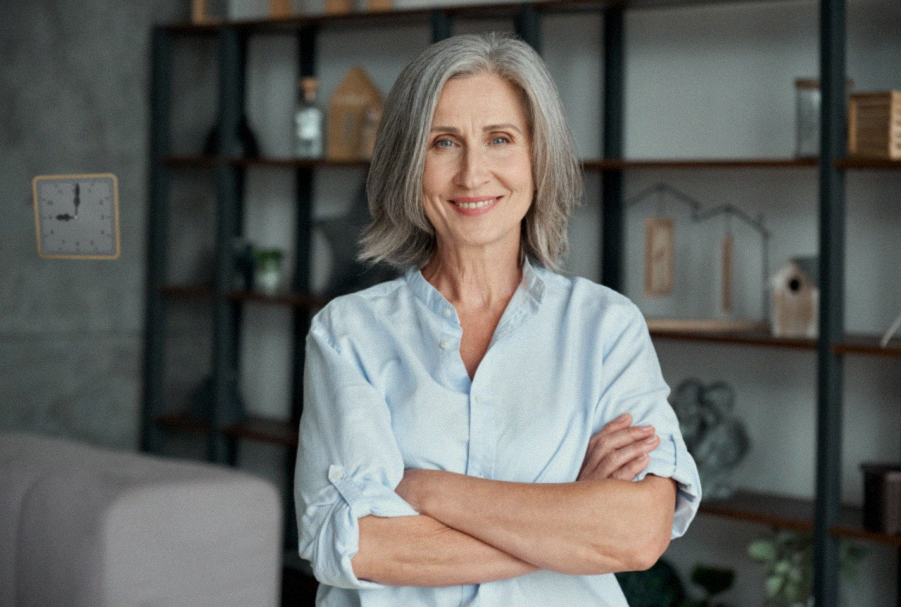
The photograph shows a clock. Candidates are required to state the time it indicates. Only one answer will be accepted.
9:01
